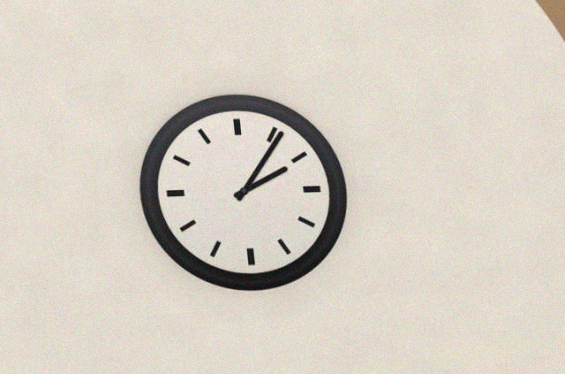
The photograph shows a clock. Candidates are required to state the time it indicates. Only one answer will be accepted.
2:06
